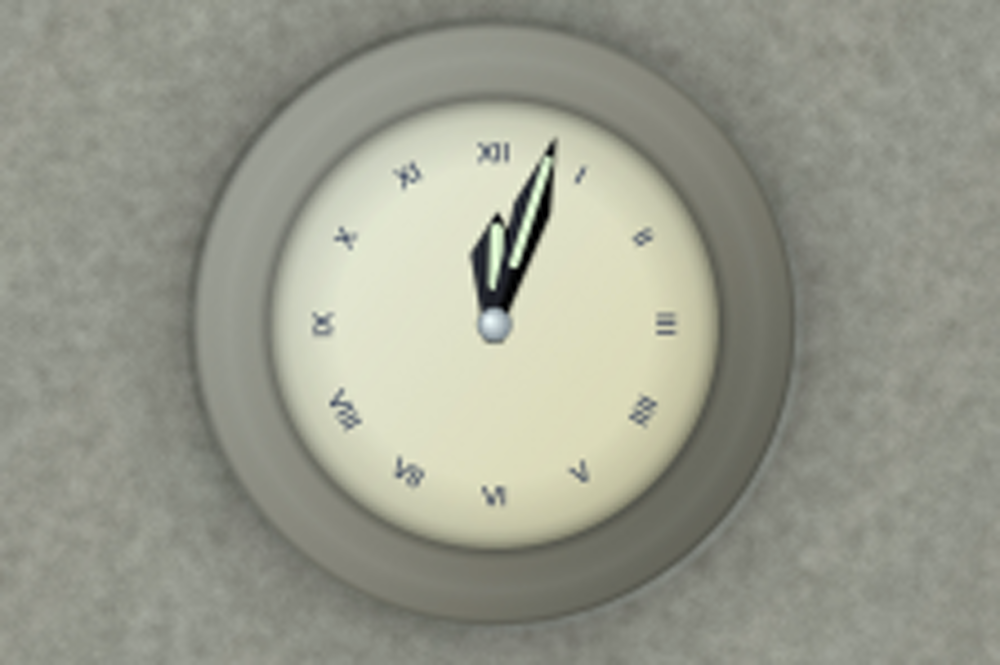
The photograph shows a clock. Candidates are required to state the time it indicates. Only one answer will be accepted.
12:03
